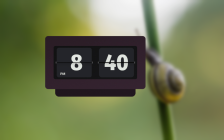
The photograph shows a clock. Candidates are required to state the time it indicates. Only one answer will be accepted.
8:40
